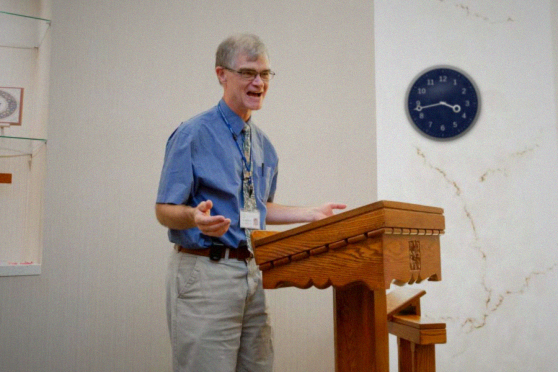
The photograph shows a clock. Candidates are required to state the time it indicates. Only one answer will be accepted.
3:43
